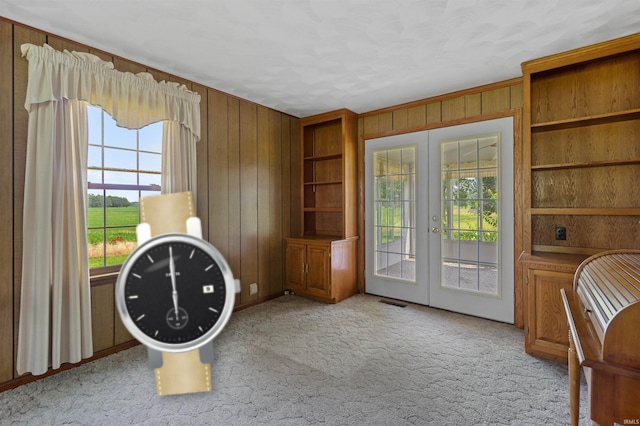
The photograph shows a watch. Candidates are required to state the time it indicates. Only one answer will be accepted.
6:00
